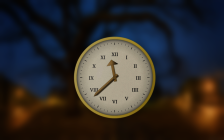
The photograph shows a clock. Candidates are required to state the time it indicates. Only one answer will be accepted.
11:38
